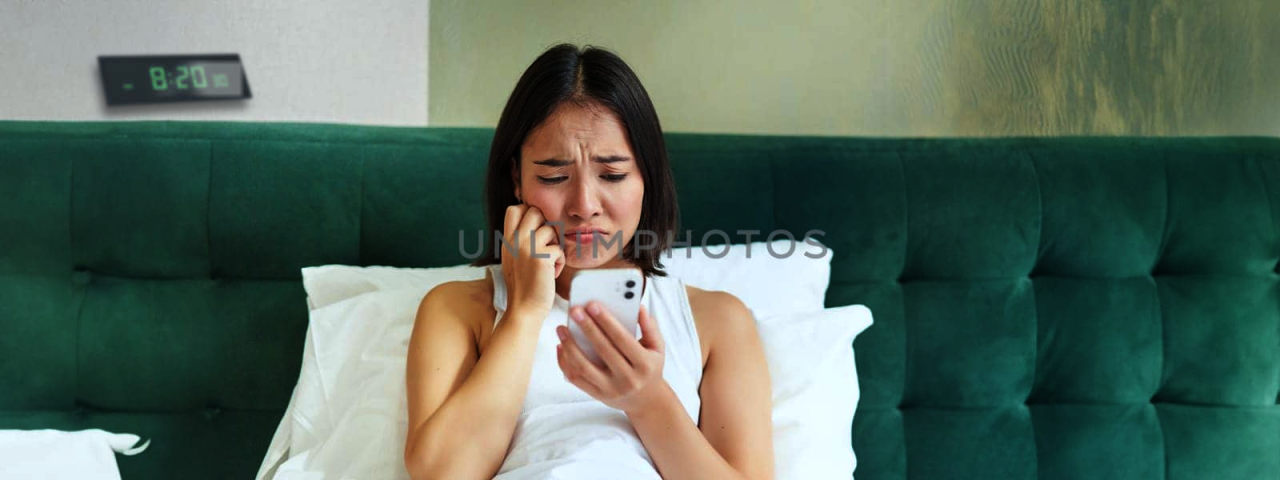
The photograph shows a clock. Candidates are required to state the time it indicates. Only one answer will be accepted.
8:20
